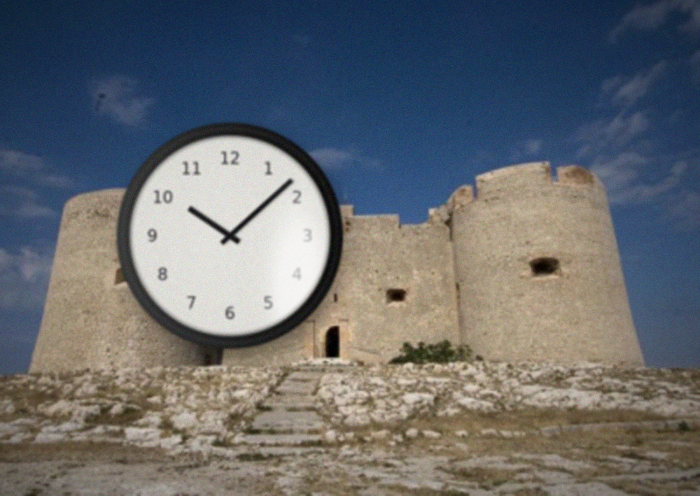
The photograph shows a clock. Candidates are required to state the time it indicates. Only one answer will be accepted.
10:08
